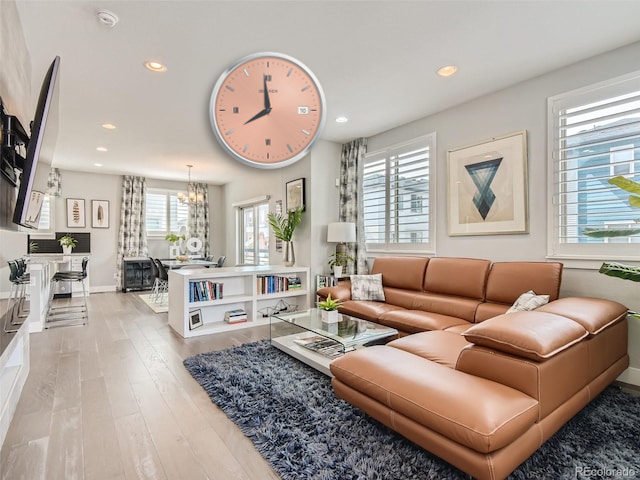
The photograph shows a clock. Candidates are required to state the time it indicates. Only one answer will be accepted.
7:59
